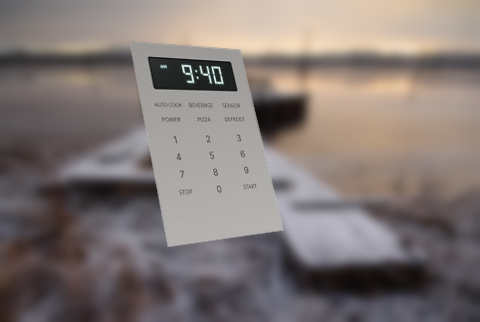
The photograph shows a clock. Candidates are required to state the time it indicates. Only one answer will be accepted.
9:40
